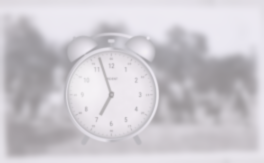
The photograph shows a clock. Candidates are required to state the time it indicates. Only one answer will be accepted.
6:57
